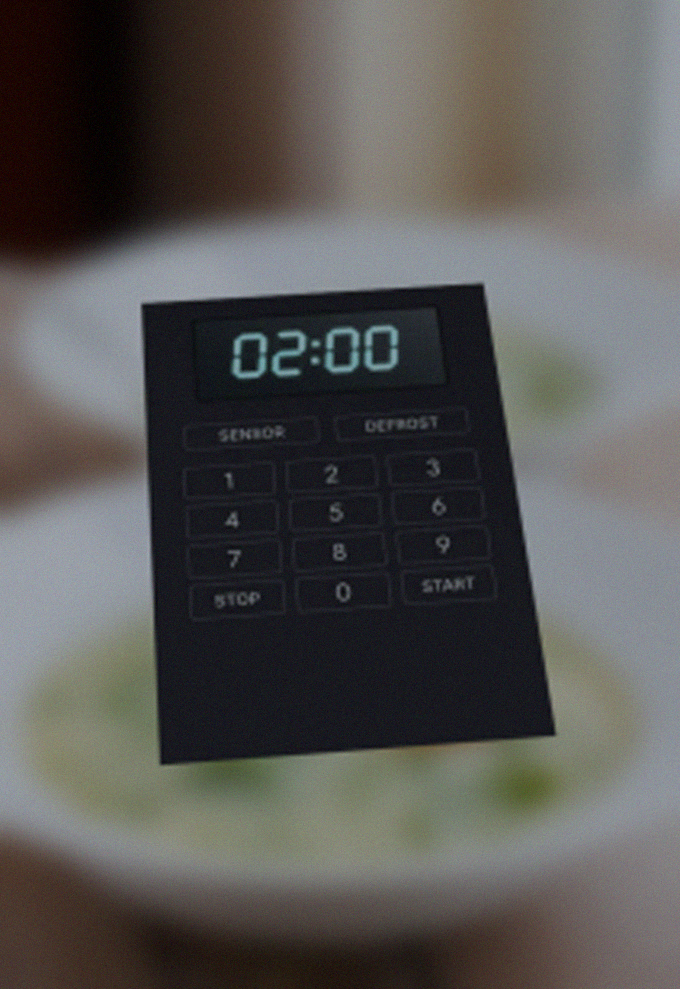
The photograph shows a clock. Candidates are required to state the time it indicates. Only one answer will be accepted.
2:00
